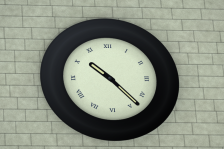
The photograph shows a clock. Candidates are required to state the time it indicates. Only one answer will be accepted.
10:23
